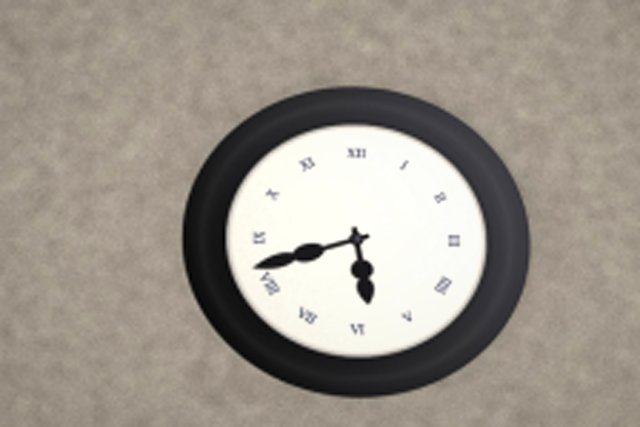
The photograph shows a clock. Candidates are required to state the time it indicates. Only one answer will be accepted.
5:42
